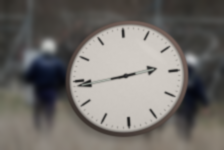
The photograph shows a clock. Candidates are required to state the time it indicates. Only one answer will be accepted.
2:44
